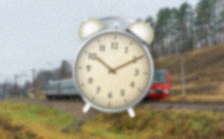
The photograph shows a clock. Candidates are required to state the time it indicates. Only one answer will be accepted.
10:10
